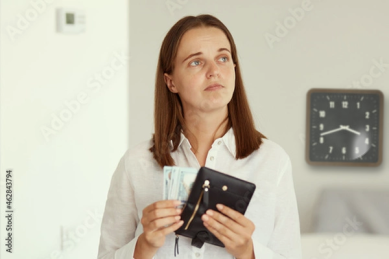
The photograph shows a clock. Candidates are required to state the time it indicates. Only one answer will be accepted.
3:42
